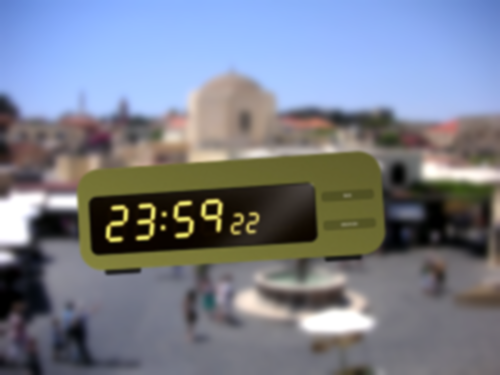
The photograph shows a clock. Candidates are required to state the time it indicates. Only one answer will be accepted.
23:59:22
